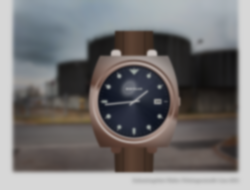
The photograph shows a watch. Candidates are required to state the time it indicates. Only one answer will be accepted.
1:44
